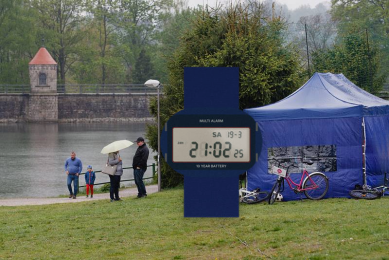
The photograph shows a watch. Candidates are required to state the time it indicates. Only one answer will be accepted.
21:02:25
